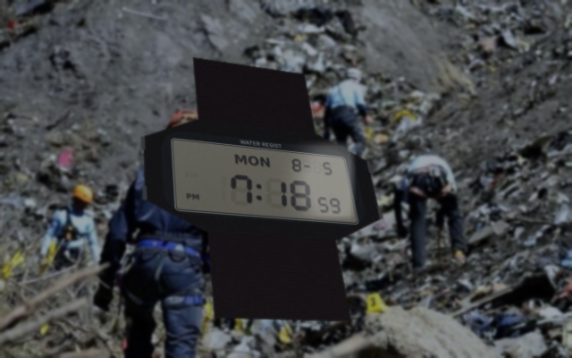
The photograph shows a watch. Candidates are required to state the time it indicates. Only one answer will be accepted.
7:18:59
